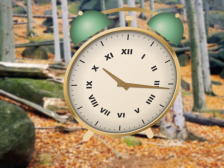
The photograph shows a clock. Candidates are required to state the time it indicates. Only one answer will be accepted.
10:16
